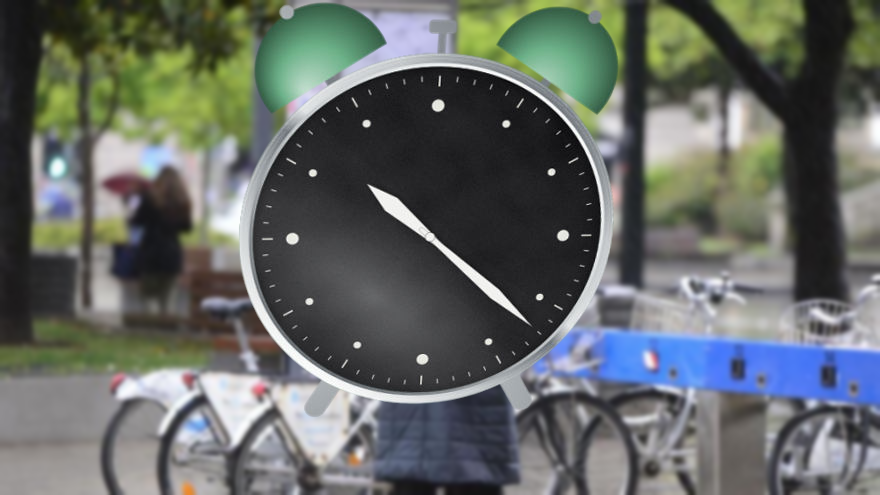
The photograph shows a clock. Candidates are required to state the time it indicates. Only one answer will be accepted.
10:22
